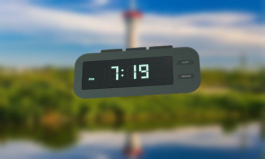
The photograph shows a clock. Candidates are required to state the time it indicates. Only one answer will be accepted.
7:19
